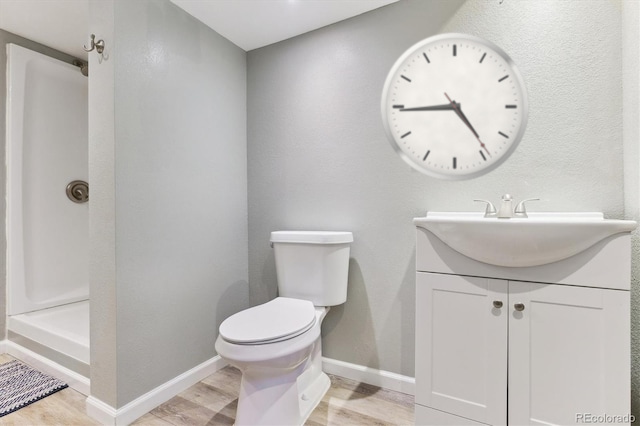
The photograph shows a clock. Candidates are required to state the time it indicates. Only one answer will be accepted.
4:44:24
